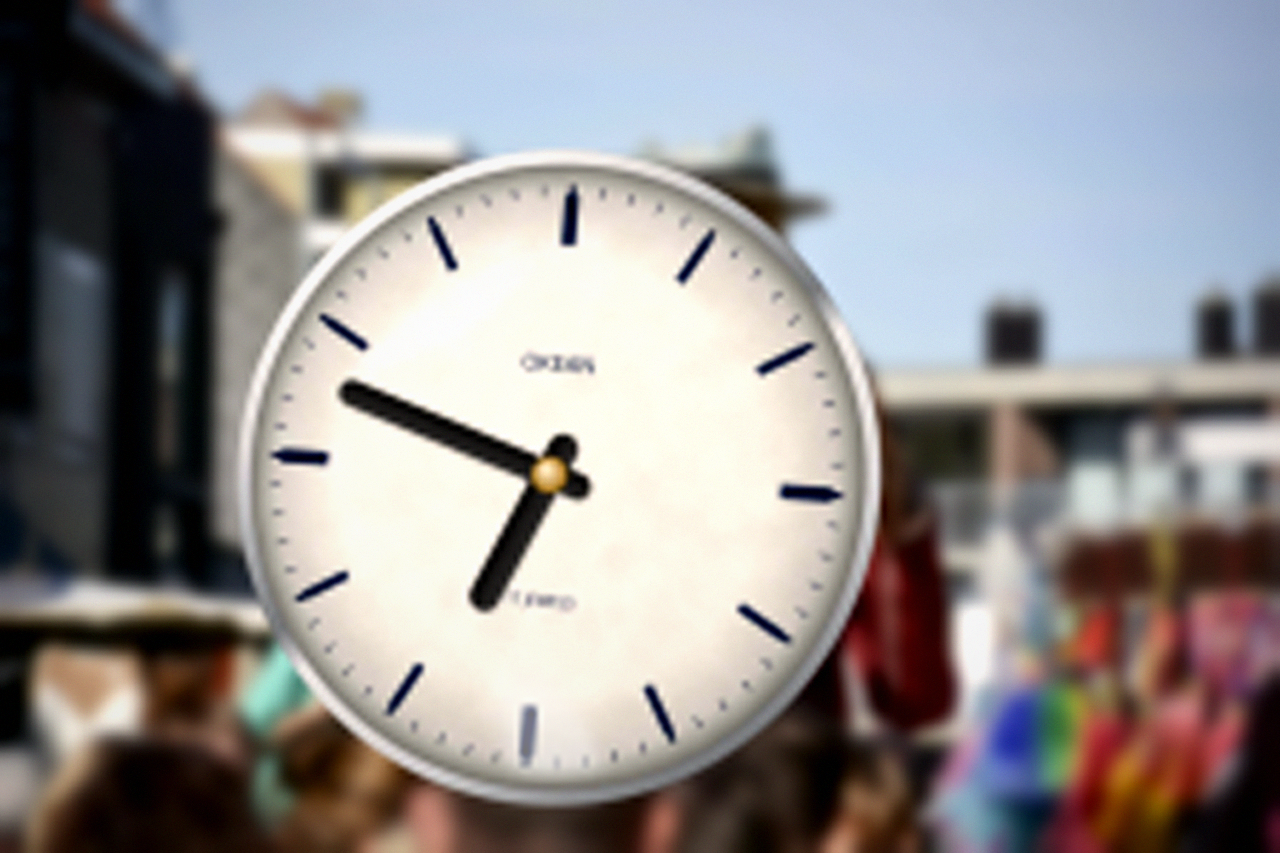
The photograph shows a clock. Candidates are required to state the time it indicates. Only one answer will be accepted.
6:48
